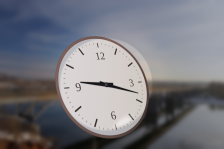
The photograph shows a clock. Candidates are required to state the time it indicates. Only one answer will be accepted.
9:18
